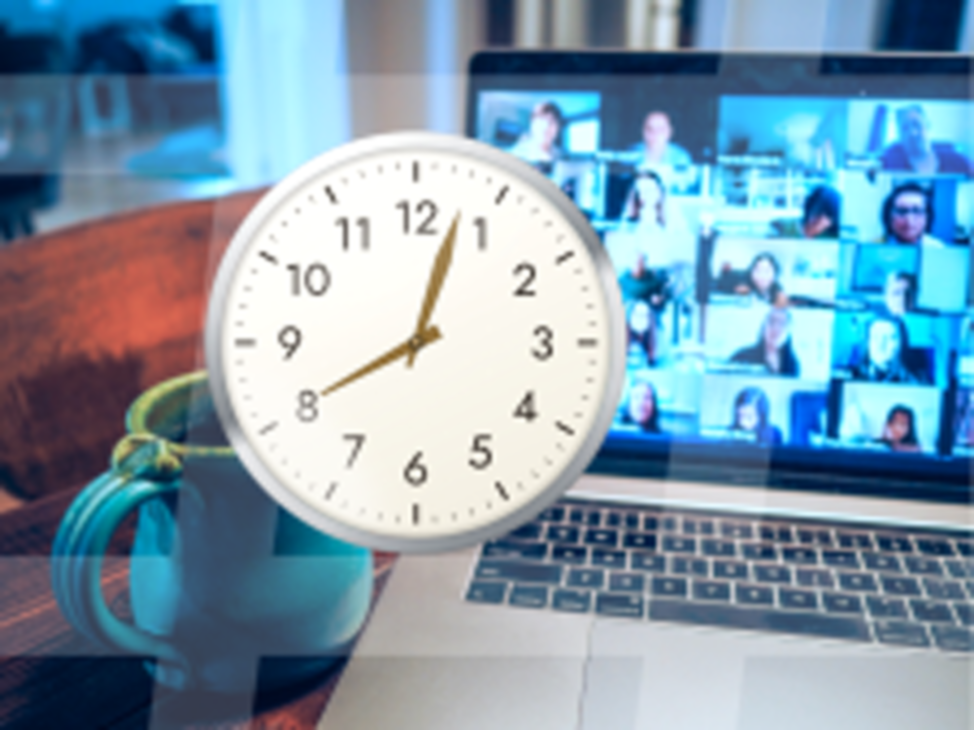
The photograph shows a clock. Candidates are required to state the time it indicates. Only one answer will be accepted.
8:03
